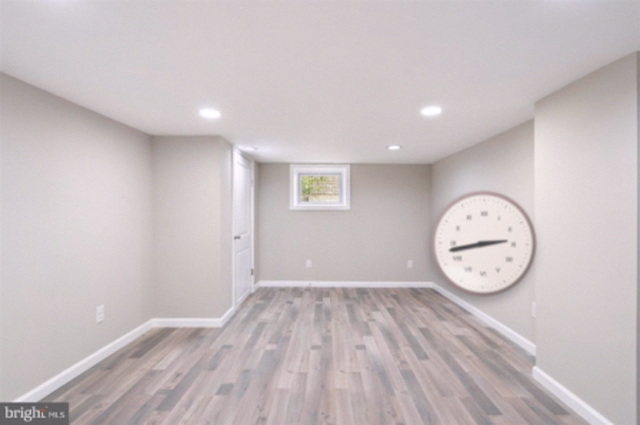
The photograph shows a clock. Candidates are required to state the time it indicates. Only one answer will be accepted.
2:43
